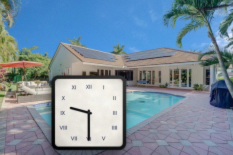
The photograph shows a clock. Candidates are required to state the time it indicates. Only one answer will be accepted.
9:30
